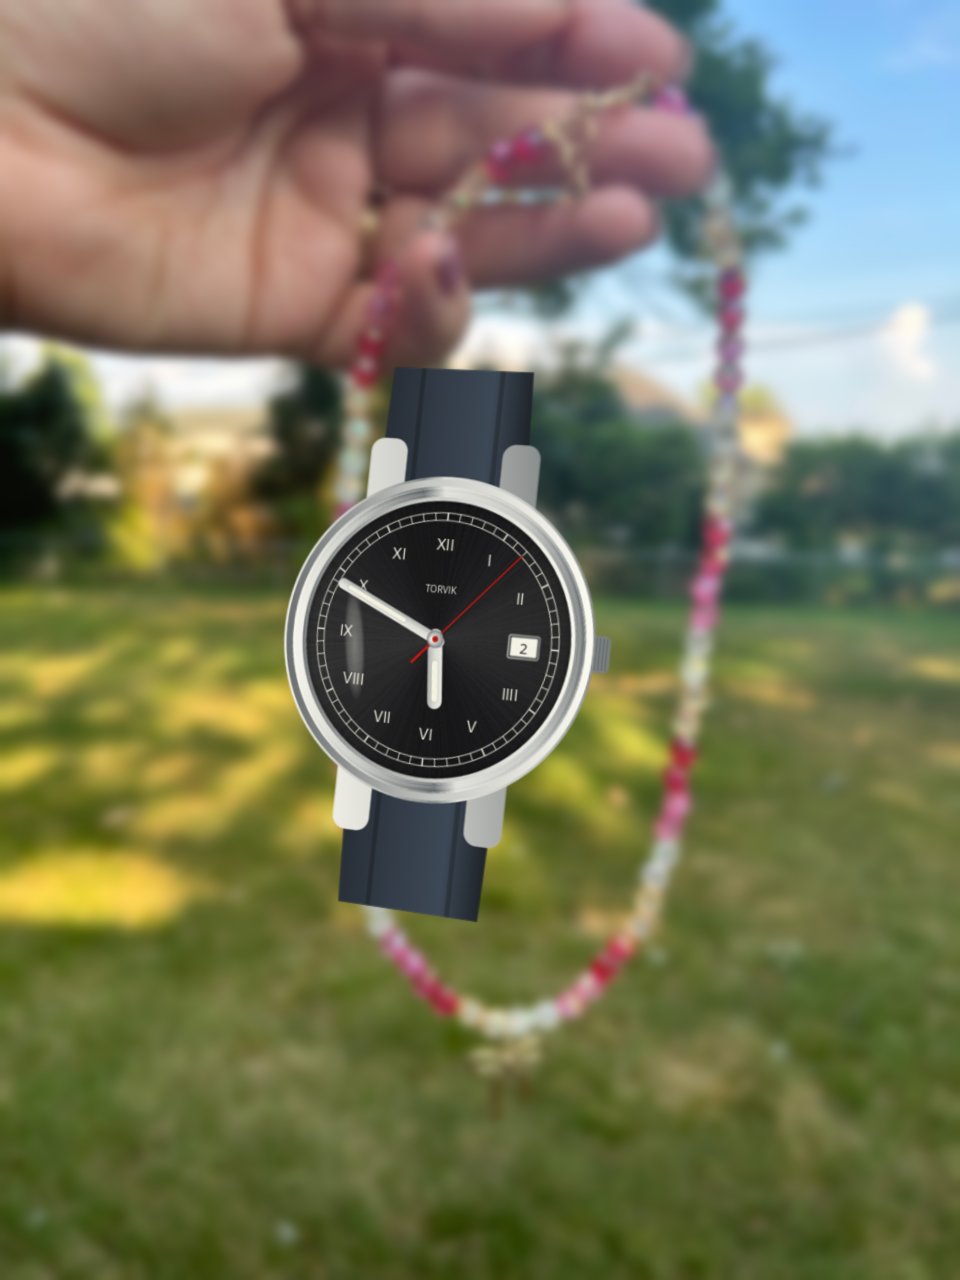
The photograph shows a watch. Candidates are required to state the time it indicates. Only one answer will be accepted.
5:49:07
